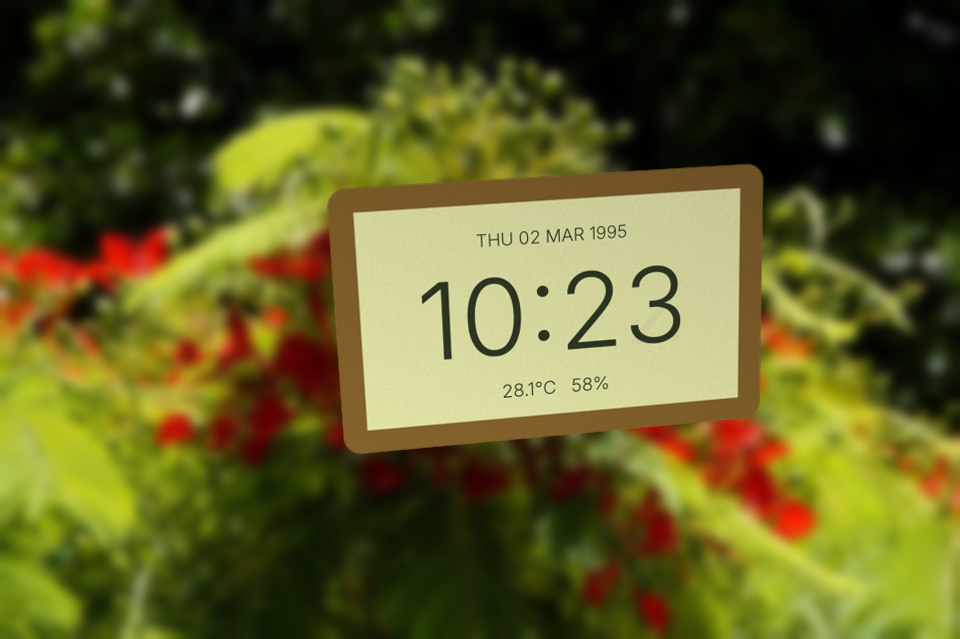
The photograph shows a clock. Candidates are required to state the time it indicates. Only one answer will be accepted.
10:23
